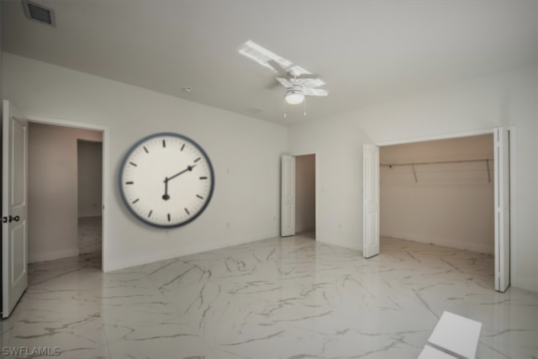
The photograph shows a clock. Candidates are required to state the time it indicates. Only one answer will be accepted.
6:11
